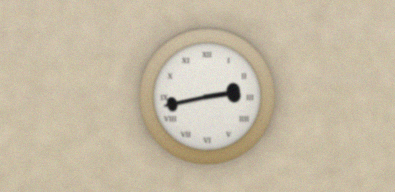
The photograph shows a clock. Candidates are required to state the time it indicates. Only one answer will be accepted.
2:43
